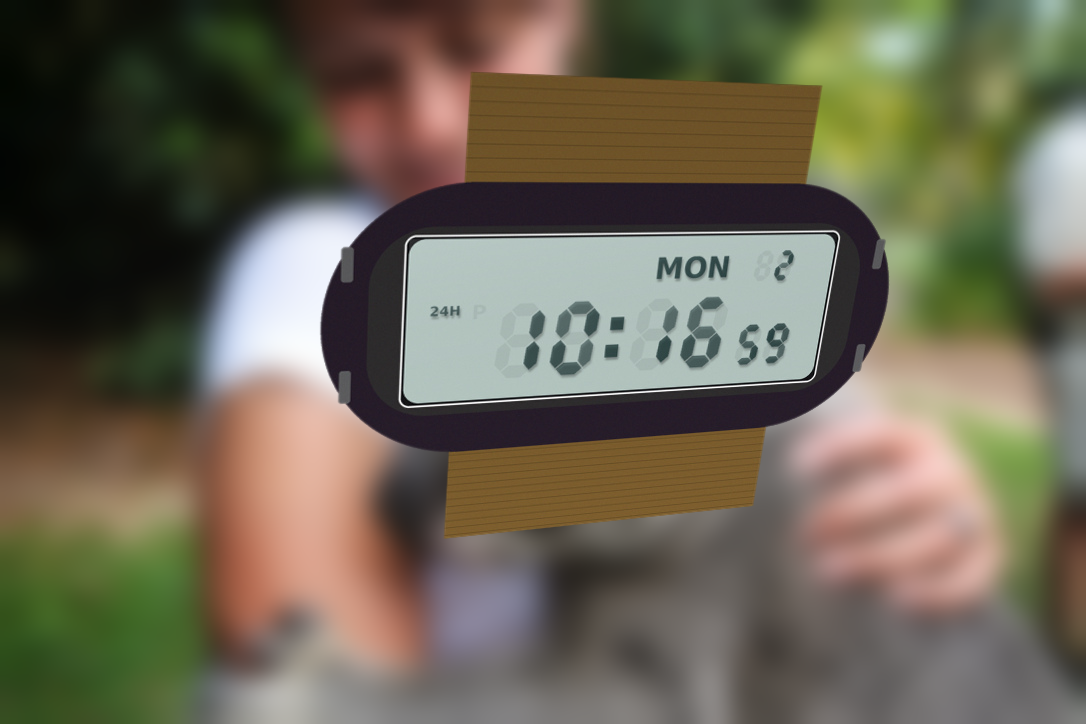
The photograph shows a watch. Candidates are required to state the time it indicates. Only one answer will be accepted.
10:16:59
